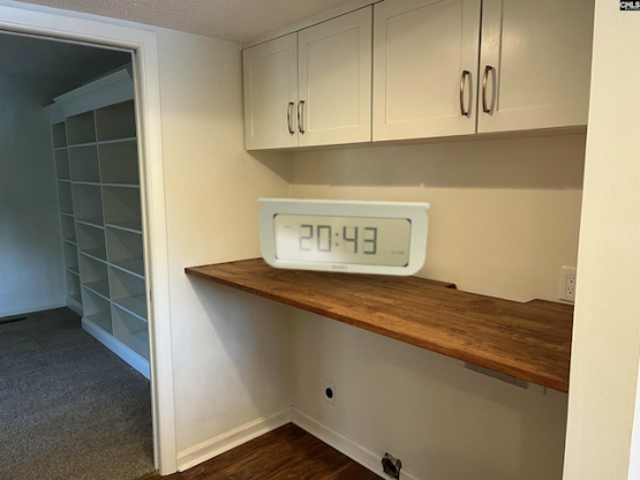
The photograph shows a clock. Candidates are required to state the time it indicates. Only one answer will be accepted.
20:43
